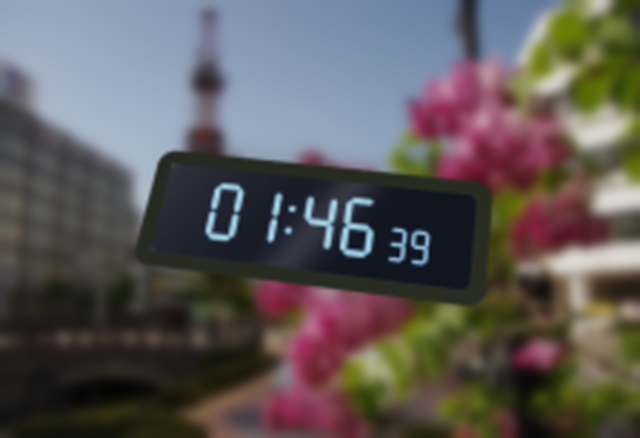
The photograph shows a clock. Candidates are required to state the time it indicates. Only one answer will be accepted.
1:46:39
